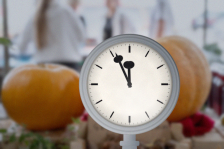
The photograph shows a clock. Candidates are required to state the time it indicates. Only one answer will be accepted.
11:56
